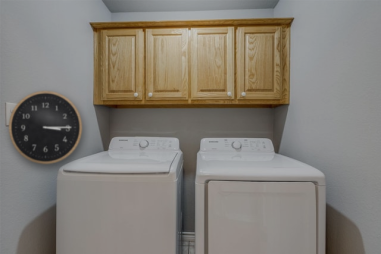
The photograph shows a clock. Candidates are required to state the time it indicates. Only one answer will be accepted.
3:15
